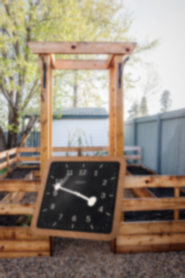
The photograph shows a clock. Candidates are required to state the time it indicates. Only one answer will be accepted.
3:48
